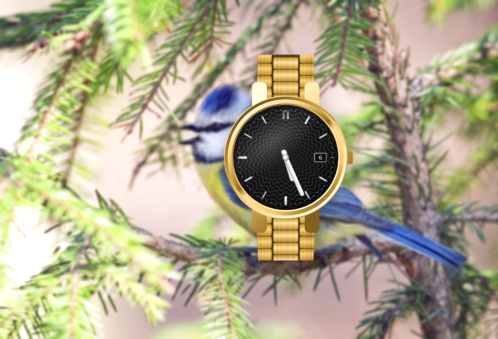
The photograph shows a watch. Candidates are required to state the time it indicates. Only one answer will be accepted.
5:26
